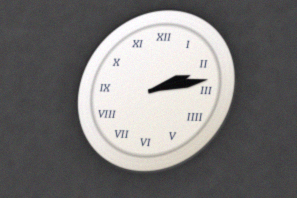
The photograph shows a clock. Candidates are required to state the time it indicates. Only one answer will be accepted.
2:13
